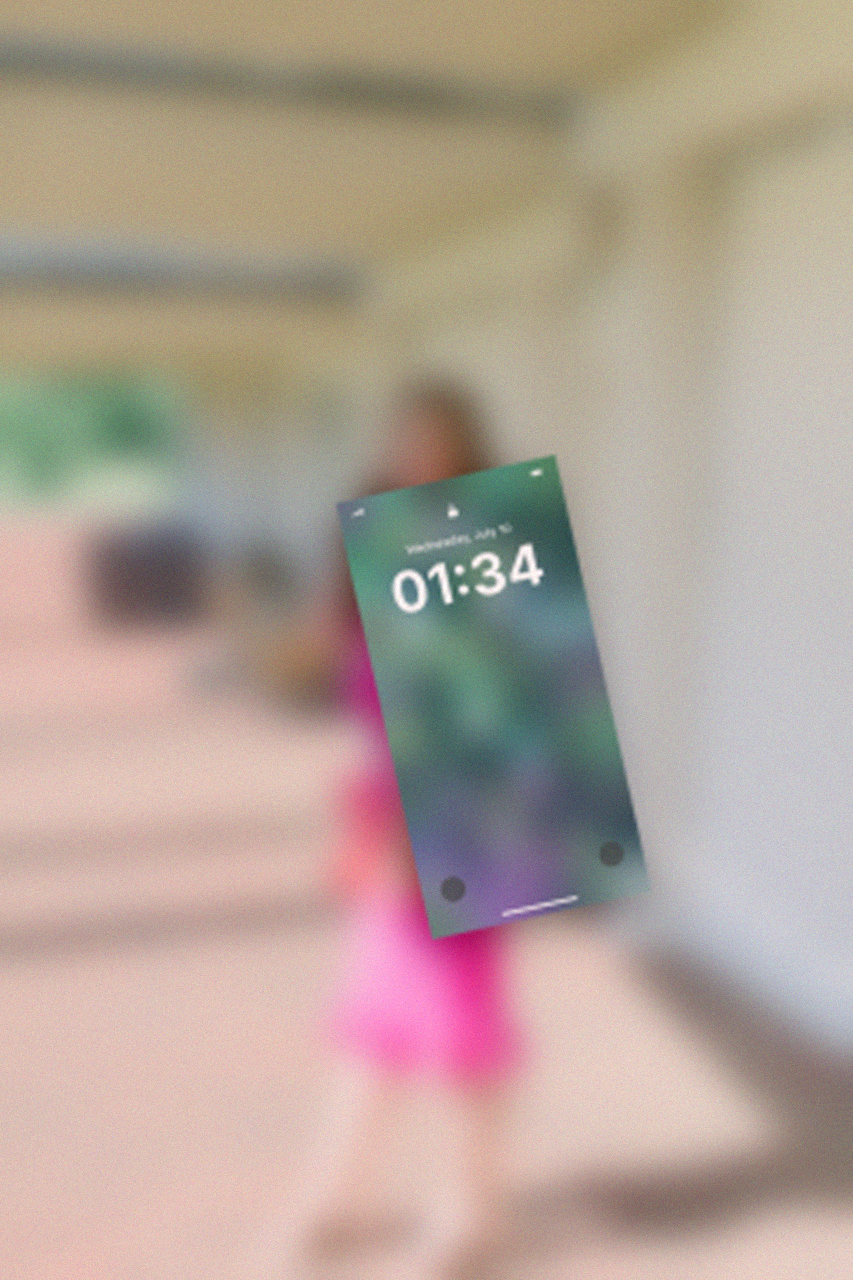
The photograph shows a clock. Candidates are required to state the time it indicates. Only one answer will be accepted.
1:34
